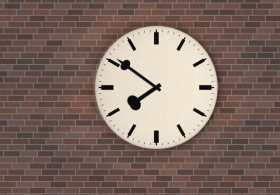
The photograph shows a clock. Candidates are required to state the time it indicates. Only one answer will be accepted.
7:51
